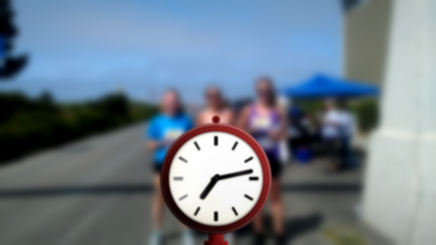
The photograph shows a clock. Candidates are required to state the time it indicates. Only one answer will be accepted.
7:13
